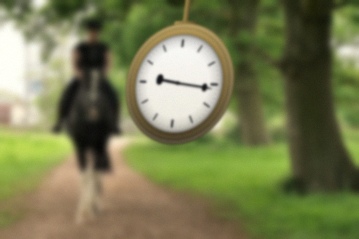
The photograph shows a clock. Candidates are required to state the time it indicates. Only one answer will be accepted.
9:16
